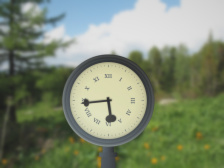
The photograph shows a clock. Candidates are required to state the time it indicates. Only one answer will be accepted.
5:44
